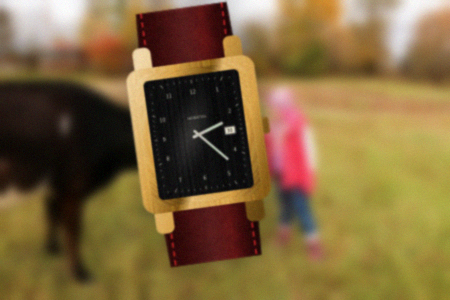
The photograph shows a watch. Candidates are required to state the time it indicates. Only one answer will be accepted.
2:23
